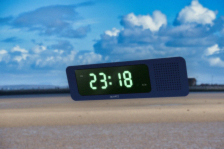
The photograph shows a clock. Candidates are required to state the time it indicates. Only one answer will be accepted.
23:18
